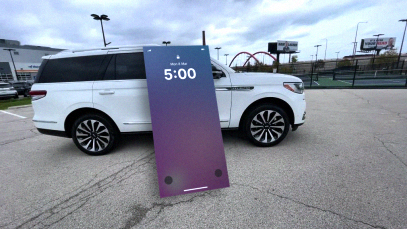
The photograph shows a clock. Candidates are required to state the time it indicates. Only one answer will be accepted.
5:00
